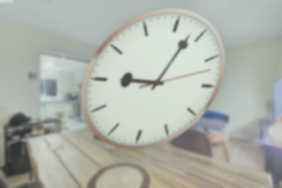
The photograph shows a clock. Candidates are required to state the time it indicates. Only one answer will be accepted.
9:03:12
